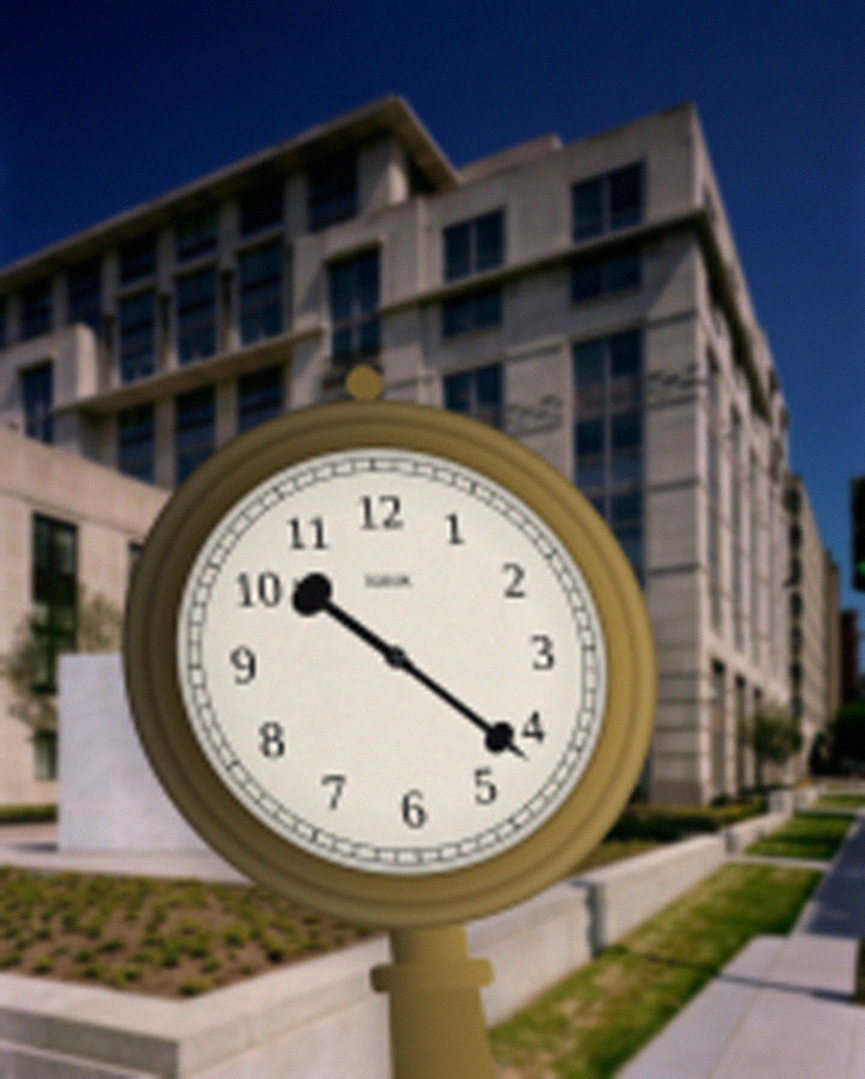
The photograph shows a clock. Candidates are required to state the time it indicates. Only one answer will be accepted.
10:22
